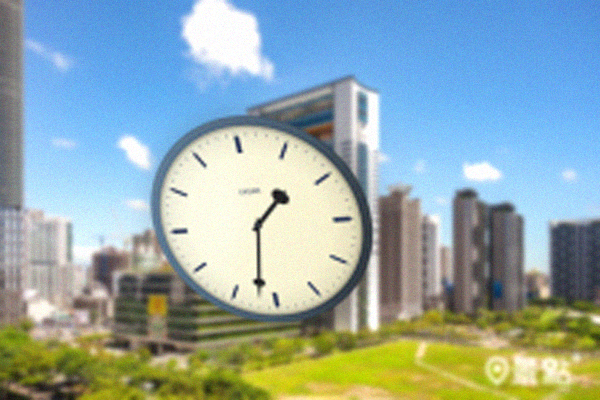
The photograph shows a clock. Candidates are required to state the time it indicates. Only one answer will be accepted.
1:32
